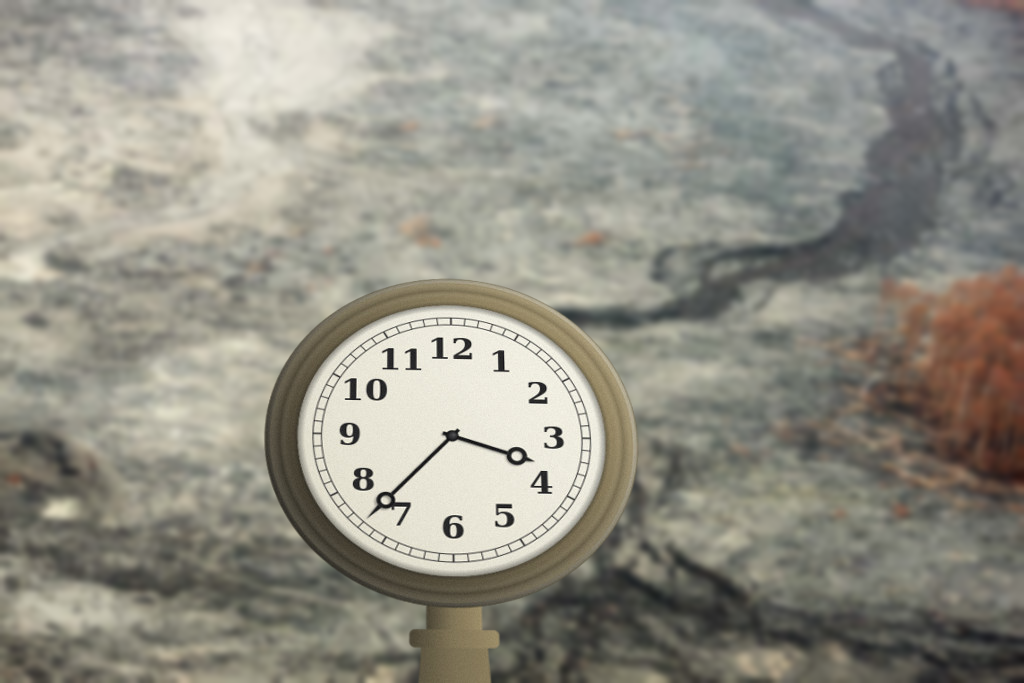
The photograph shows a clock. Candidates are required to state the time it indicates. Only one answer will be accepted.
3:37
